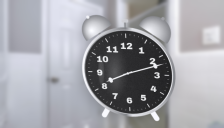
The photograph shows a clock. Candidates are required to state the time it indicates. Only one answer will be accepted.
8:12
